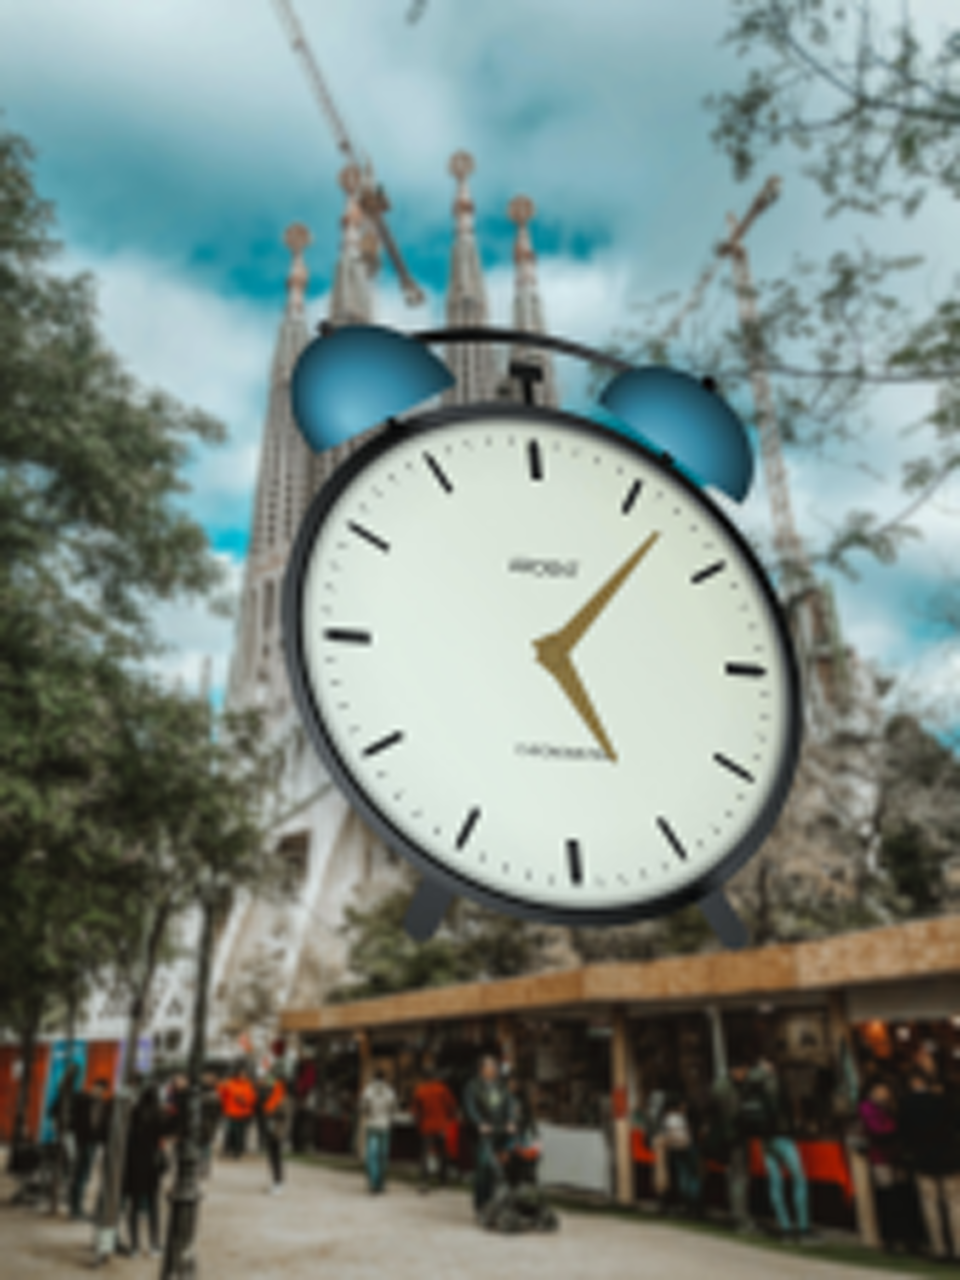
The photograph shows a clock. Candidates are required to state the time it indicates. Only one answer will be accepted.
5:07
